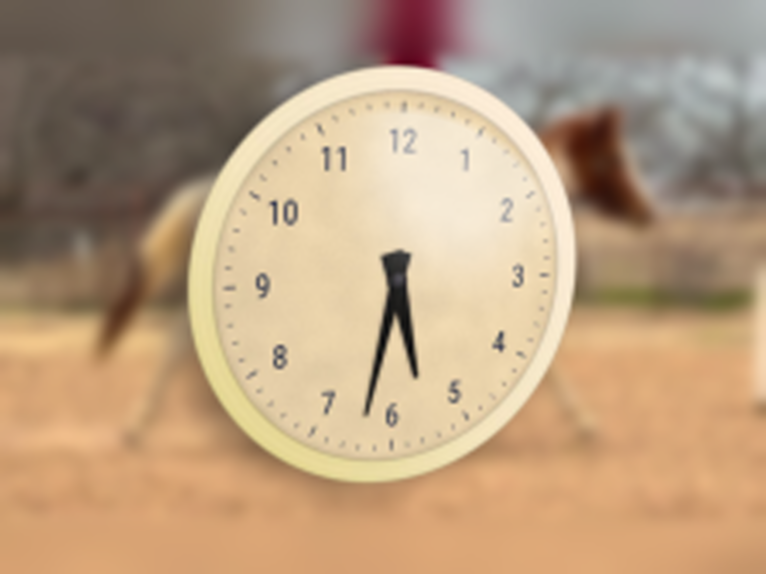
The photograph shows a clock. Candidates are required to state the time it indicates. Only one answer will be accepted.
5:32
